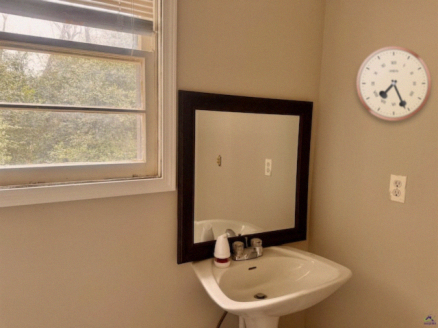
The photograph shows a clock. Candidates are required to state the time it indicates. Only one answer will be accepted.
7:26
